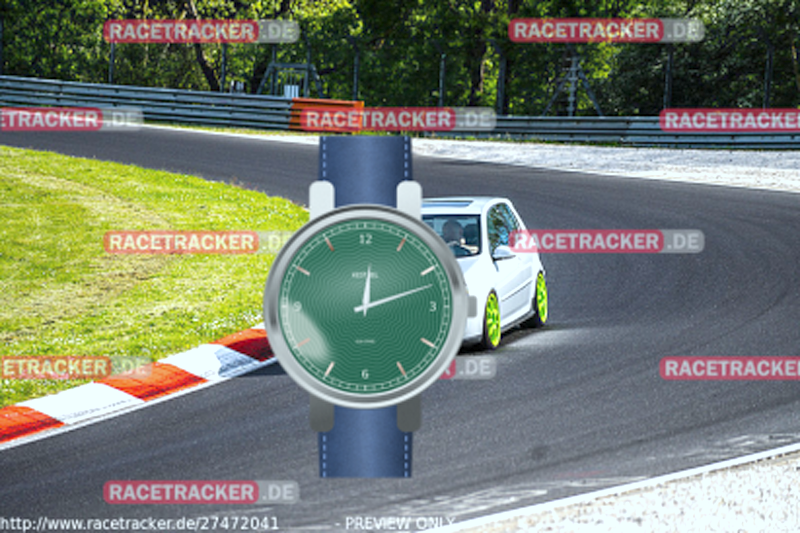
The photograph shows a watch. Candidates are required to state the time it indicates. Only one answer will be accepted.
12:12
